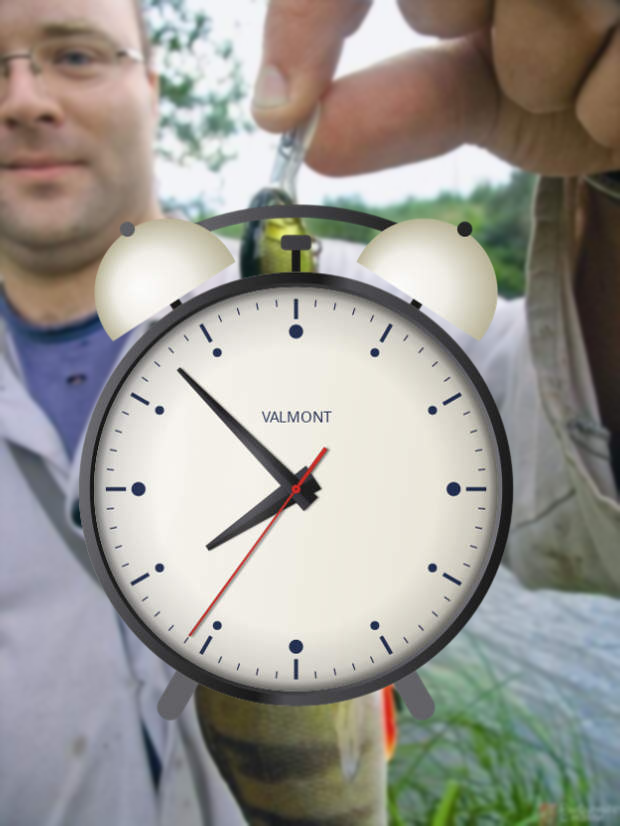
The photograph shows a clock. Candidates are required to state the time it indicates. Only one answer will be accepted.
7:52:36
